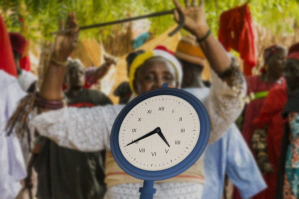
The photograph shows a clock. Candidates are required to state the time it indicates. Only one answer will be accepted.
4:40
